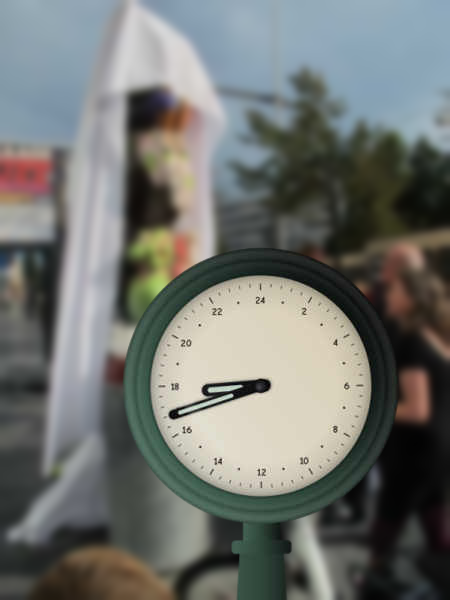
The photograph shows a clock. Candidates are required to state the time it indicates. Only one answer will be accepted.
17:42
